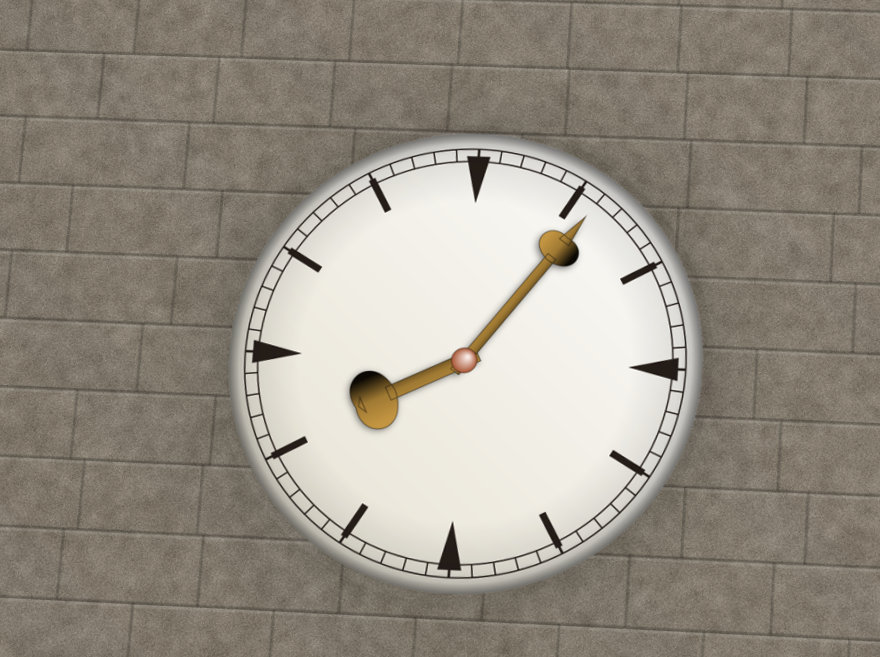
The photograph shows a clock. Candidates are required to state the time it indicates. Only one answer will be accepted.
8:06
